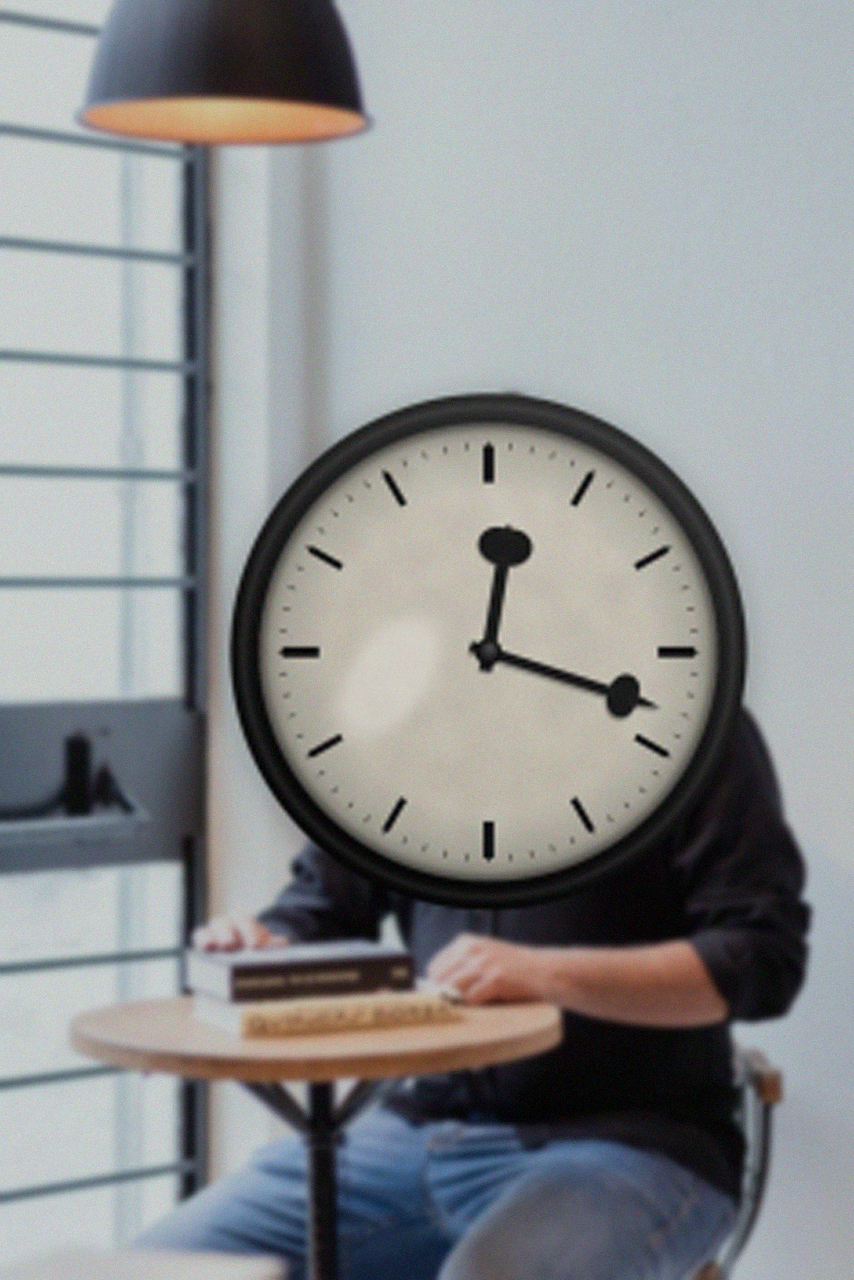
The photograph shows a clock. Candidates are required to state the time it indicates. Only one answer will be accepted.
12:18
